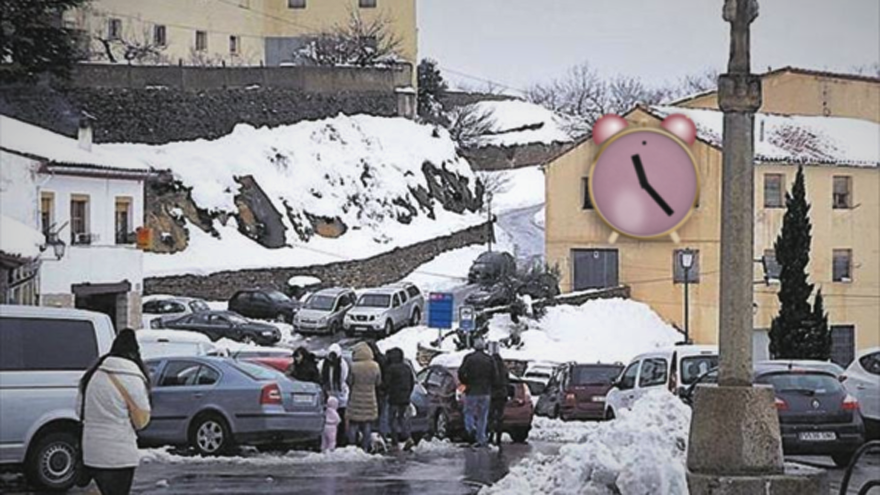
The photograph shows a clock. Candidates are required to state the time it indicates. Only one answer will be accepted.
11:23
